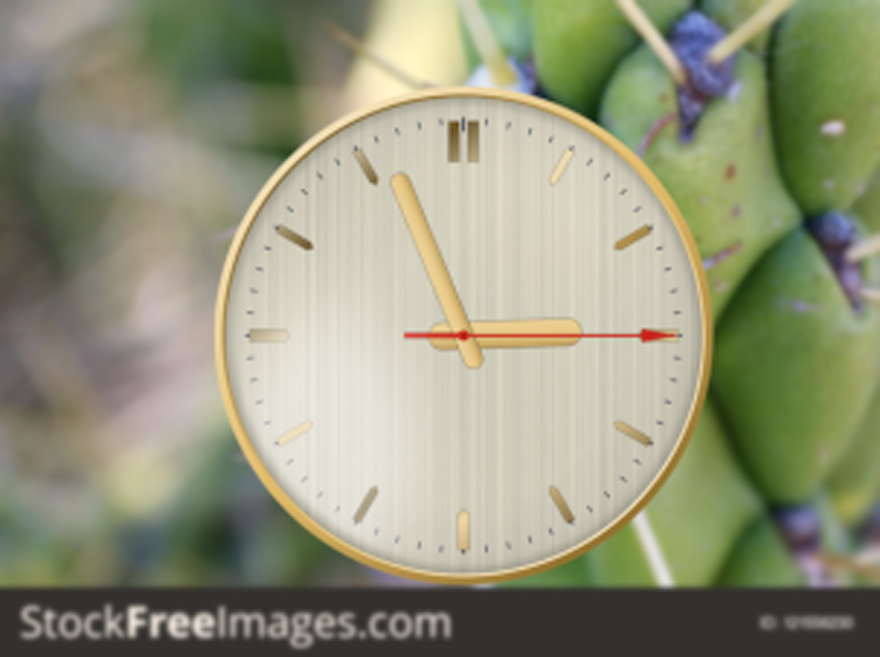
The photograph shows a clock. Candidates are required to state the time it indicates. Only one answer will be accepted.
2:56:15
